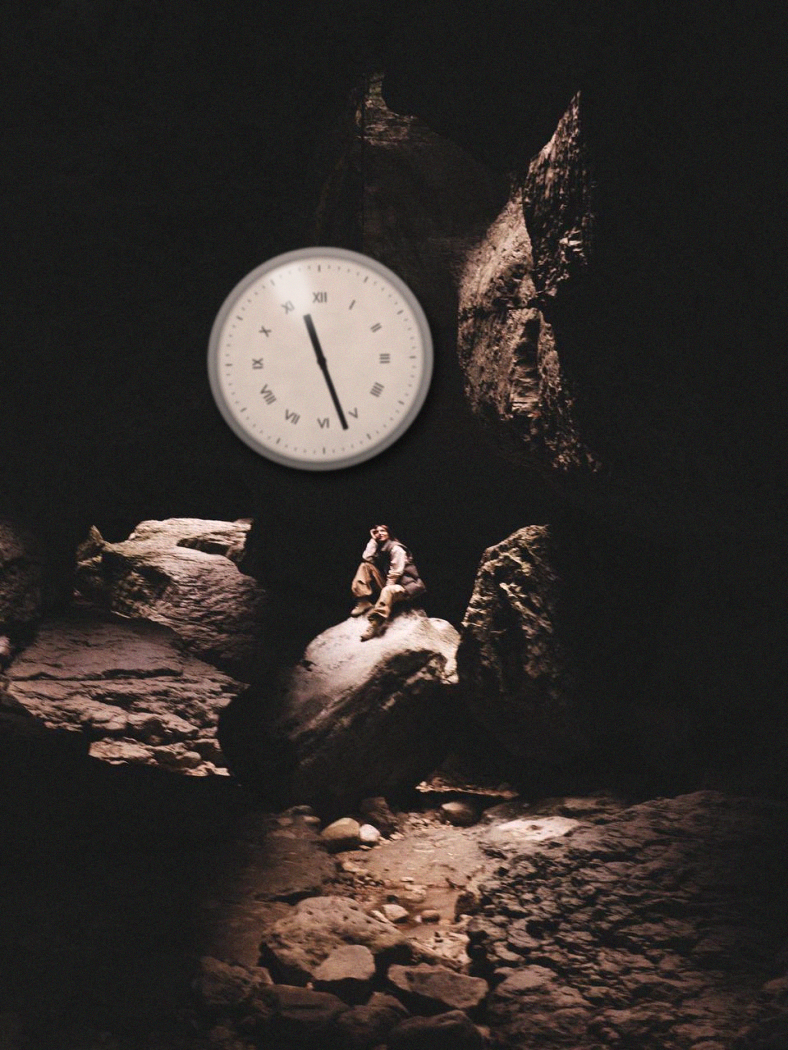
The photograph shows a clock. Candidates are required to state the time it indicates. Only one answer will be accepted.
11:27
